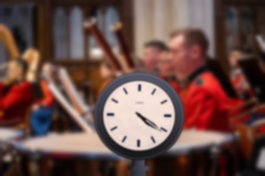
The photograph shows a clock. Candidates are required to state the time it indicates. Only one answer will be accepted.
4:21
